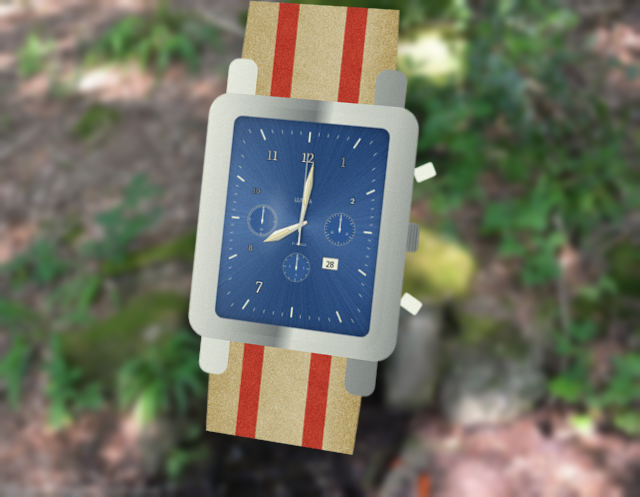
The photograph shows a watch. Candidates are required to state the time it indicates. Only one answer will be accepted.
8:01
